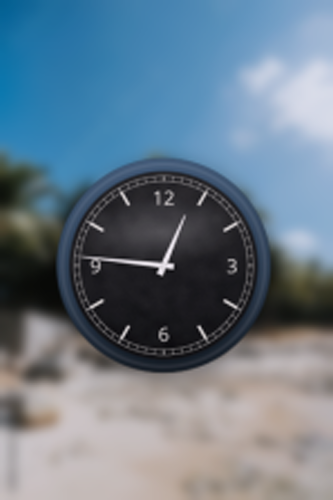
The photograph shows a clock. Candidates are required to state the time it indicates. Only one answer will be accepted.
12:46
